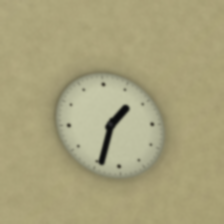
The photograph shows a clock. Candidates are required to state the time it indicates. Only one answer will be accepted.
1:34
